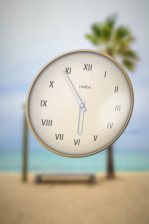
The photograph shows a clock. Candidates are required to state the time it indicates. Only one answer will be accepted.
5:54
